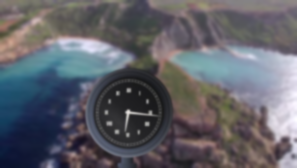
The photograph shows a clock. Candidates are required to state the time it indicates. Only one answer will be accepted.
6:16
